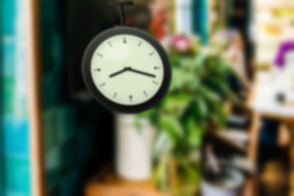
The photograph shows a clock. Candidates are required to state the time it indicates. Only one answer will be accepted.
8:18
